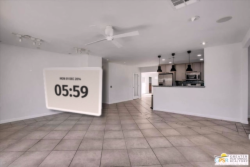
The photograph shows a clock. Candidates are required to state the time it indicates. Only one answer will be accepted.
5:59
